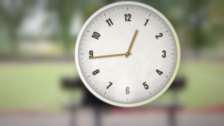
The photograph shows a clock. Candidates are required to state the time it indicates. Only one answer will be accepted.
12:44
